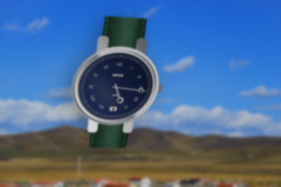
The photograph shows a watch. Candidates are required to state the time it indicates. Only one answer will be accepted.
5:16
